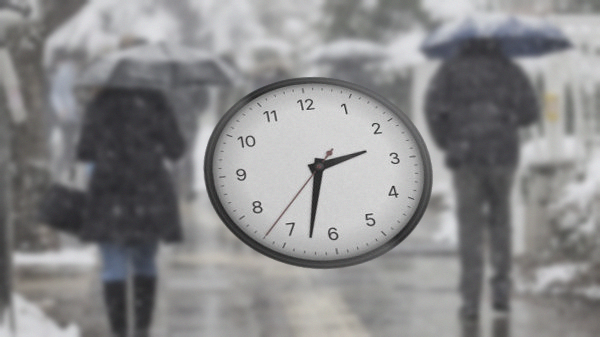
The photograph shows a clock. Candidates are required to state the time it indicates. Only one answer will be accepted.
2:32:37
